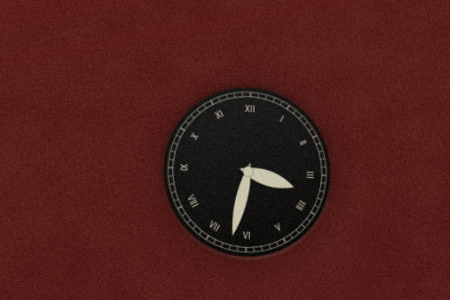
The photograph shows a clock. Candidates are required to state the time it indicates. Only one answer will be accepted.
3:32
